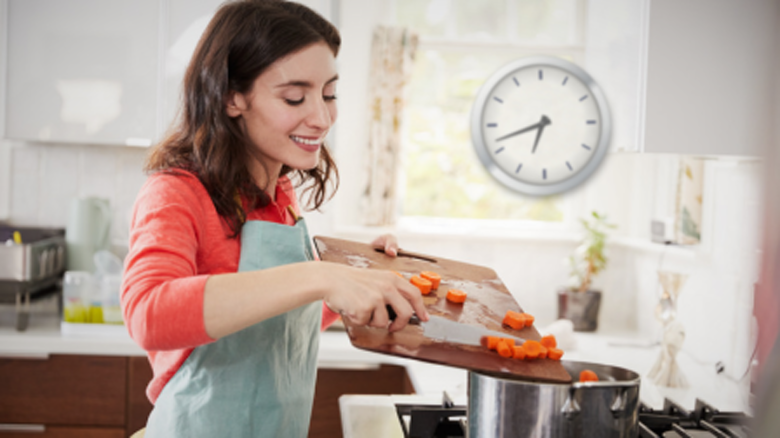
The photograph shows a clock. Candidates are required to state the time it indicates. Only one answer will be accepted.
6:42
